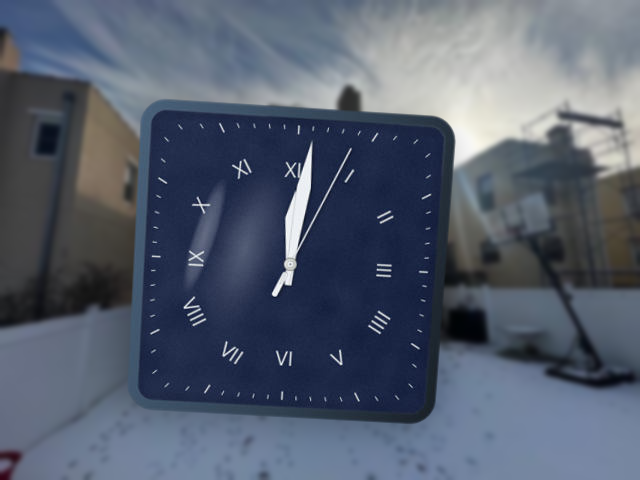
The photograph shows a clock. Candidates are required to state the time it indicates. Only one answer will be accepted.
12:01:04
